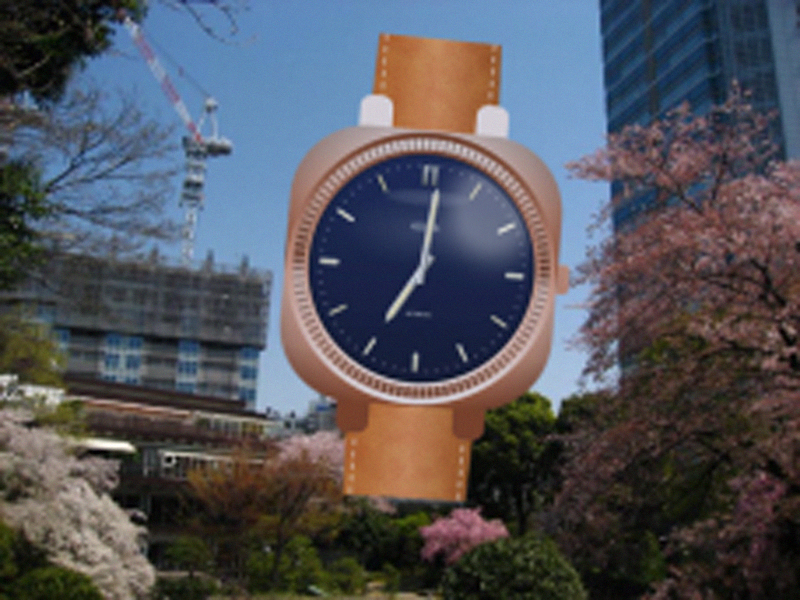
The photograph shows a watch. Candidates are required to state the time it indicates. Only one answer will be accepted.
7:01
